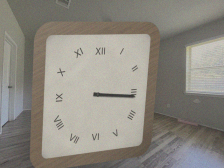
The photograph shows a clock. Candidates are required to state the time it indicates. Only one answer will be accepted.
3:16
